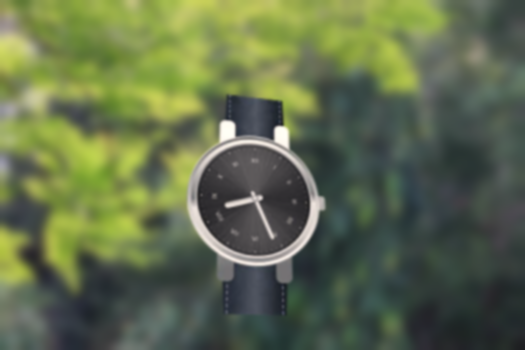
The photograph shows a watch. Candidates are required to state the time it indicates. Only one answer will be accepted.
8:26
